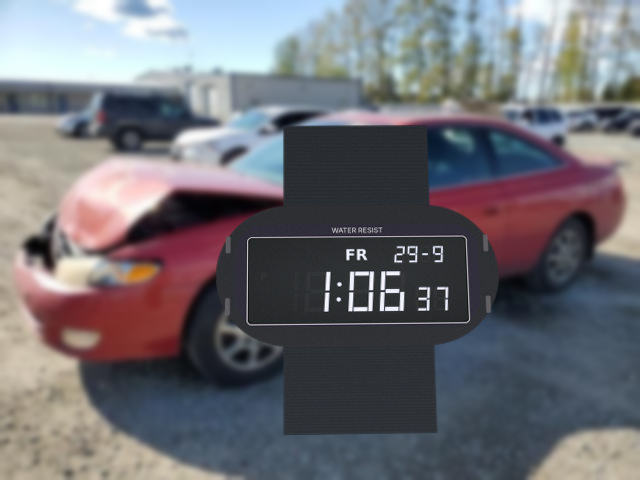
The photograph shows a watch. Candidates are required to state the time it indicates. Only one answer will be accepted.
1:06:37
